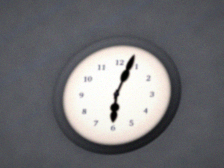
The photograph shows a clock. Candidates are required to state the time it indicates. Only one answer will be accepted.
6:03
